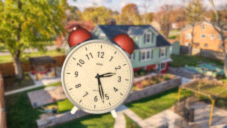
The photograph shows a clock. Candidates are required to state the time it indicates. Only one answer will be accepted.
2:27
